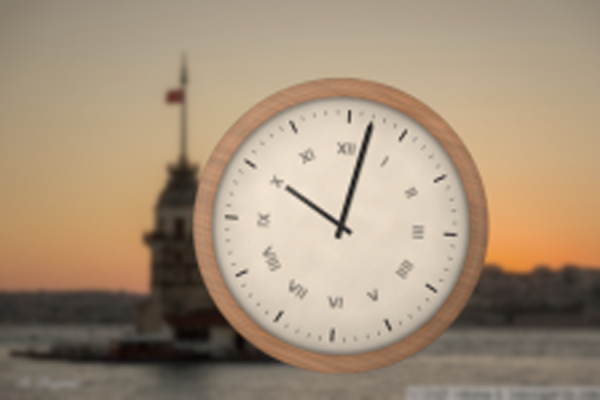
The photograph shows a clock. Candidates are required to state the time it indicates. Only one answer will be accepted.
10:02
